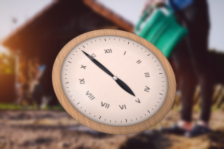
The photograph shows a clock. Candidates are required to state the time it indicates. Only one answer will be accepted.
4:54
